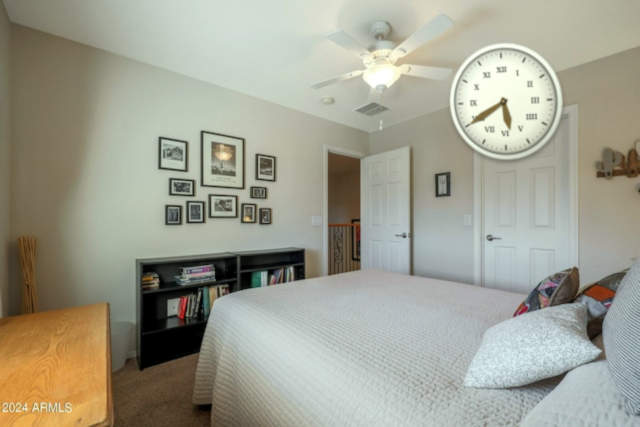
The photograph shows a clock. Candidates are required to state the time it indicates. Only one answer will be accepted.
5:40
